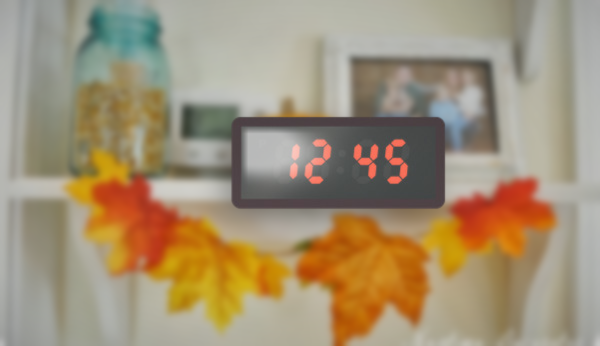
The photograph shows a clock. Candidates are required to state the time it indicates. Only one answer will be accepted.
12:45
